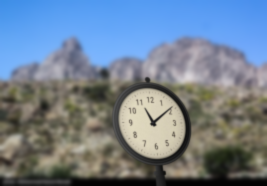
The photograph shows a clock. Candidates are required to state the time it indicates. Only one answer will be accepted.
11:09
